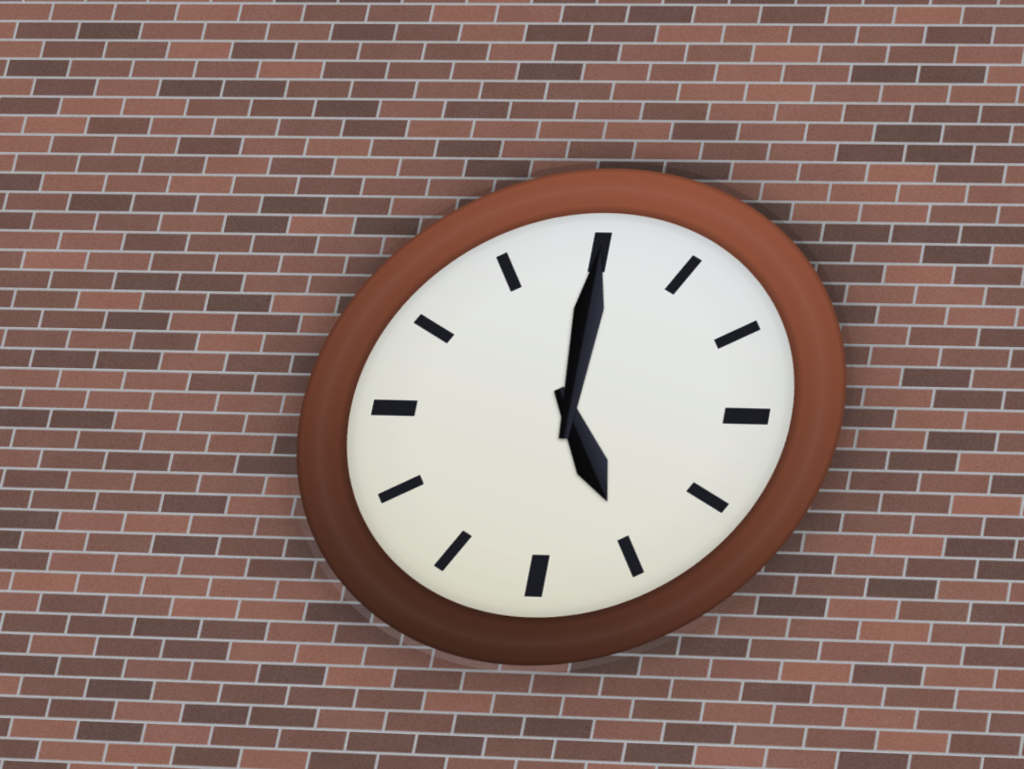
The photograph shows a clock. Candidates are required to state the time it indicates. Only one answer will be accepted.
5:00
